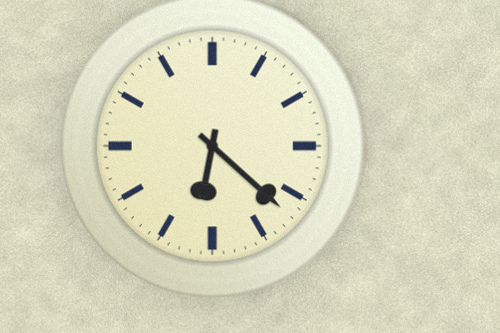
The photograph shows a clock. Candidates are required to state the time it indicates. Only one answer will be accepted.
6:22
